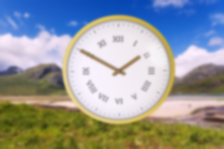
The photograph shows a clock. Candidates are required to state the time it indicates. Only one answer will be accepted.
1:50
